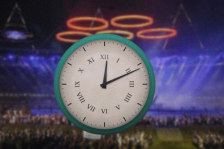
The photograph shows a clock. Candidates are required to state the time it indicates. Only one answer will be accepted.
12:11
